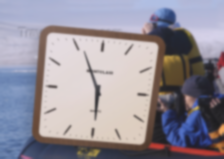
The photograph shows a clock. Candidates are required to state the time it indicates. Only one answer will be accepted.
5:56
